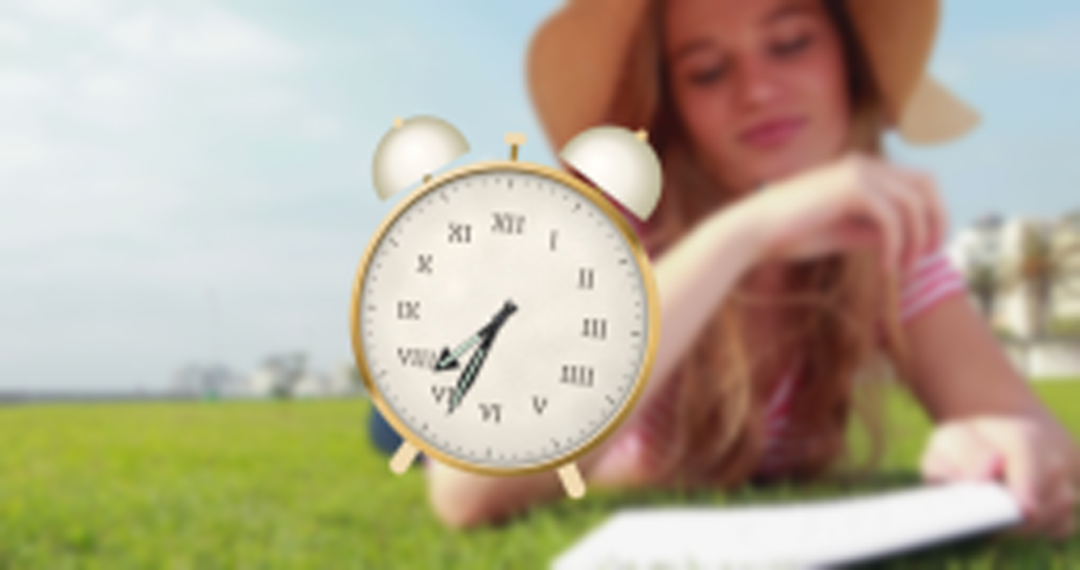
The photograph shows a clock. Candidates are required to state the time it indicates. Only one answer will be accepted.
7:34
